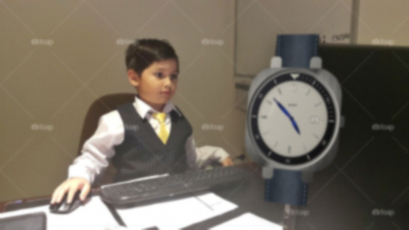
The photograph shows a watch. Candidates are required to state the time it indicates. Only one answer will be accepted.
4:52
